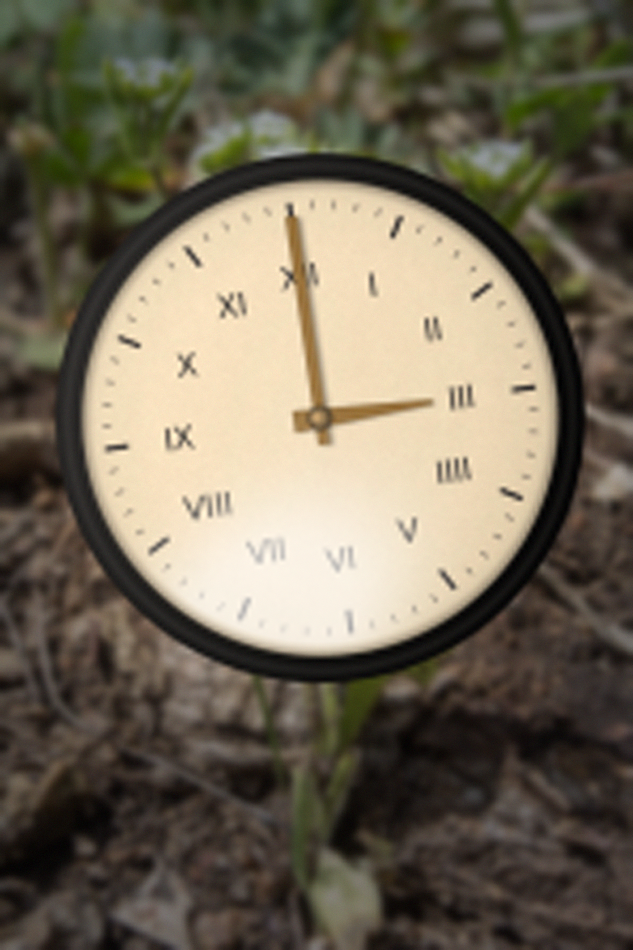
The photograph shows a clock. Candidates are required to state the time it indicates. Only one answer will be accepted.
3:00
